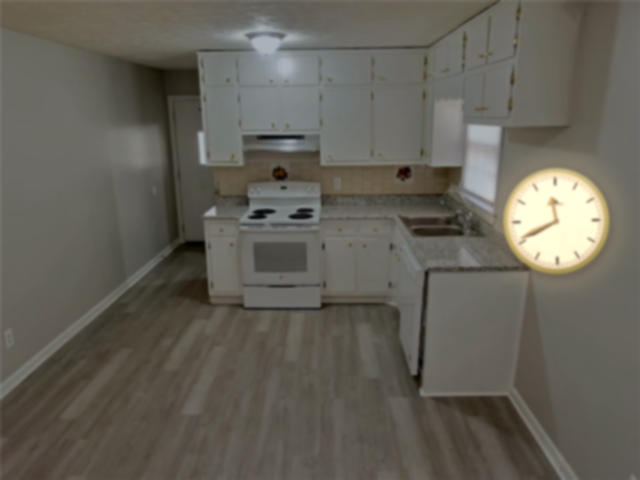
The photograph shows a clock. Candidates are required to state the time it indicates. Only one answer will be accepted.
11:41
